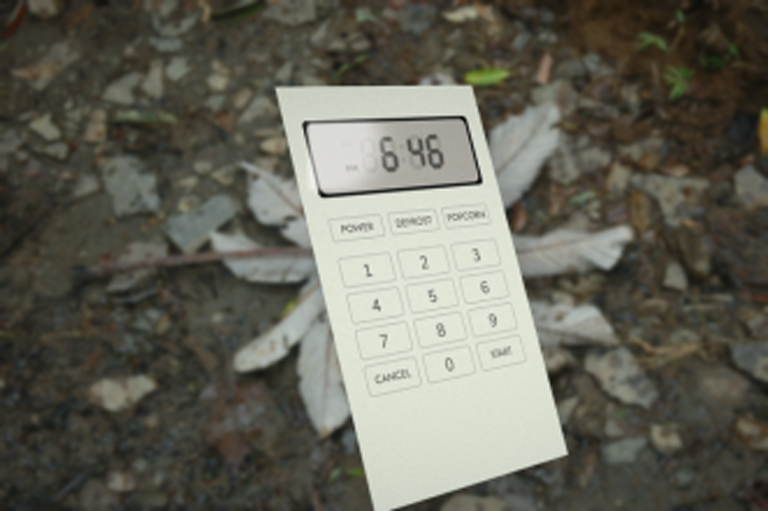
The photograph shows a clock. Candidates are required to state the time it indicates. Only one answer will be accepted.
6:46
